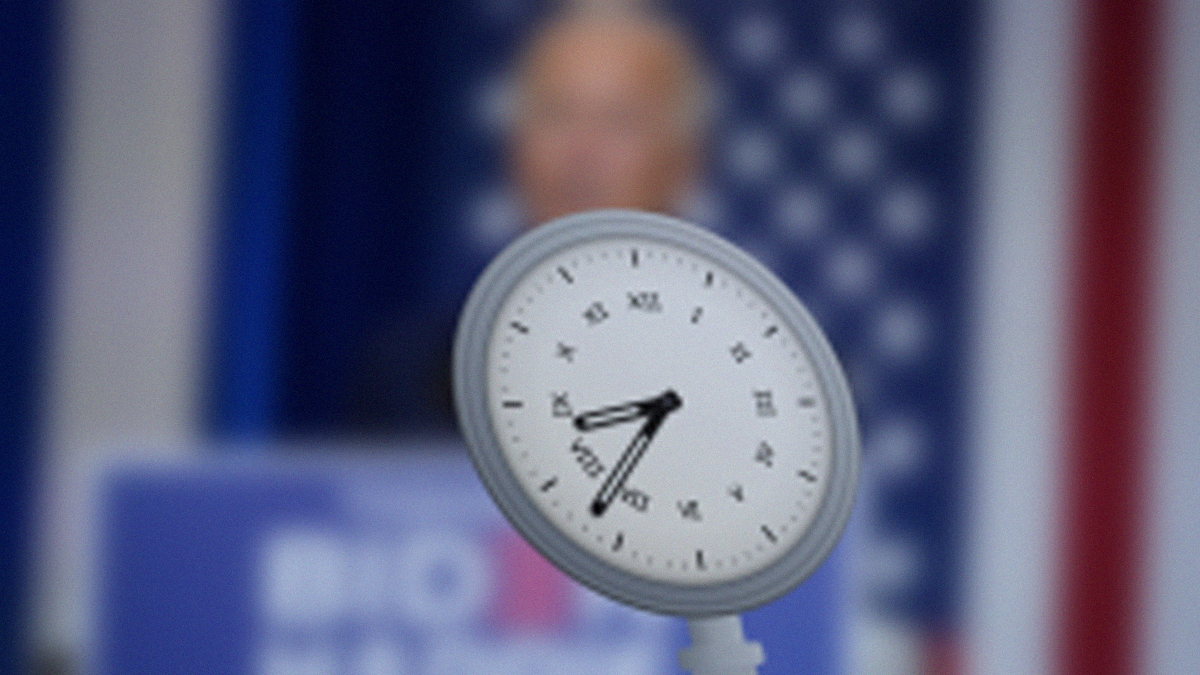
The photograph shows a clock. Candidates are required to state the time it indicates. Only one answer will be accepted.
8:37
